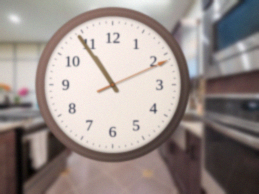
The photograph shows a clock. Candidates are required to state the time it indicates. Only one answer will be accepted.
10:54:11
